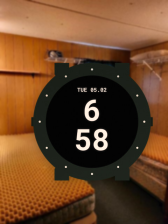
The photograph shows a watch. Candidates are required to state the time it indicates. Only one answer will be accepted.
6:58
